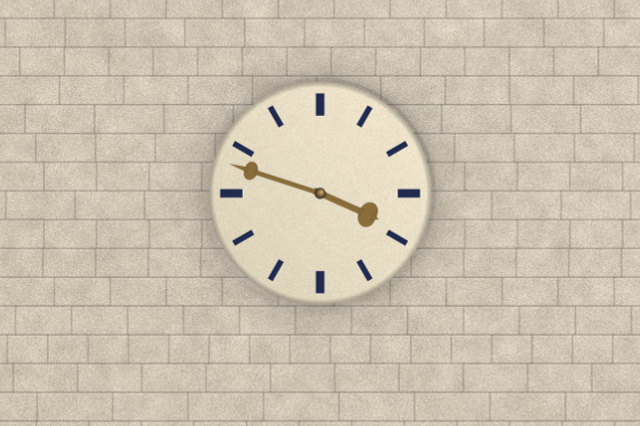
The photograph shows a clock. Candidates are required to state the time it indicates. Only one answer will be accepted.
3:48
